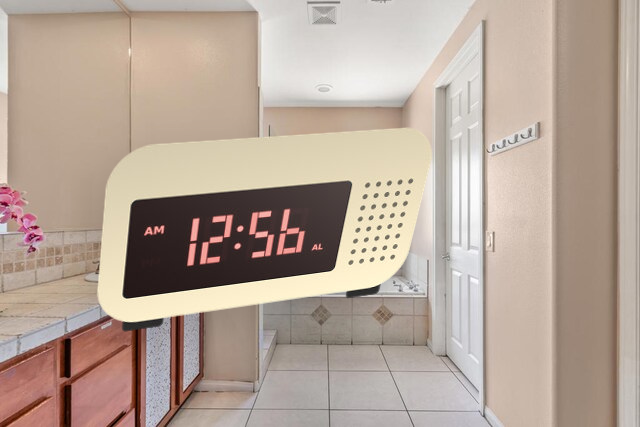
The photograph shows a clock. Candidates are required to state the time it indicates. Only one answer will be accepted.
12:56
